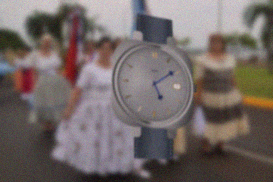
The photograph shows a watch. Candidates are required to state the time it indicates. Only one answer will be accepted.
5:09
